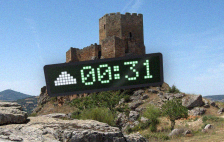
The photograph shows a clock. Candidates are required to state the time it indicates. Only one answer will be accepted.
0:31
